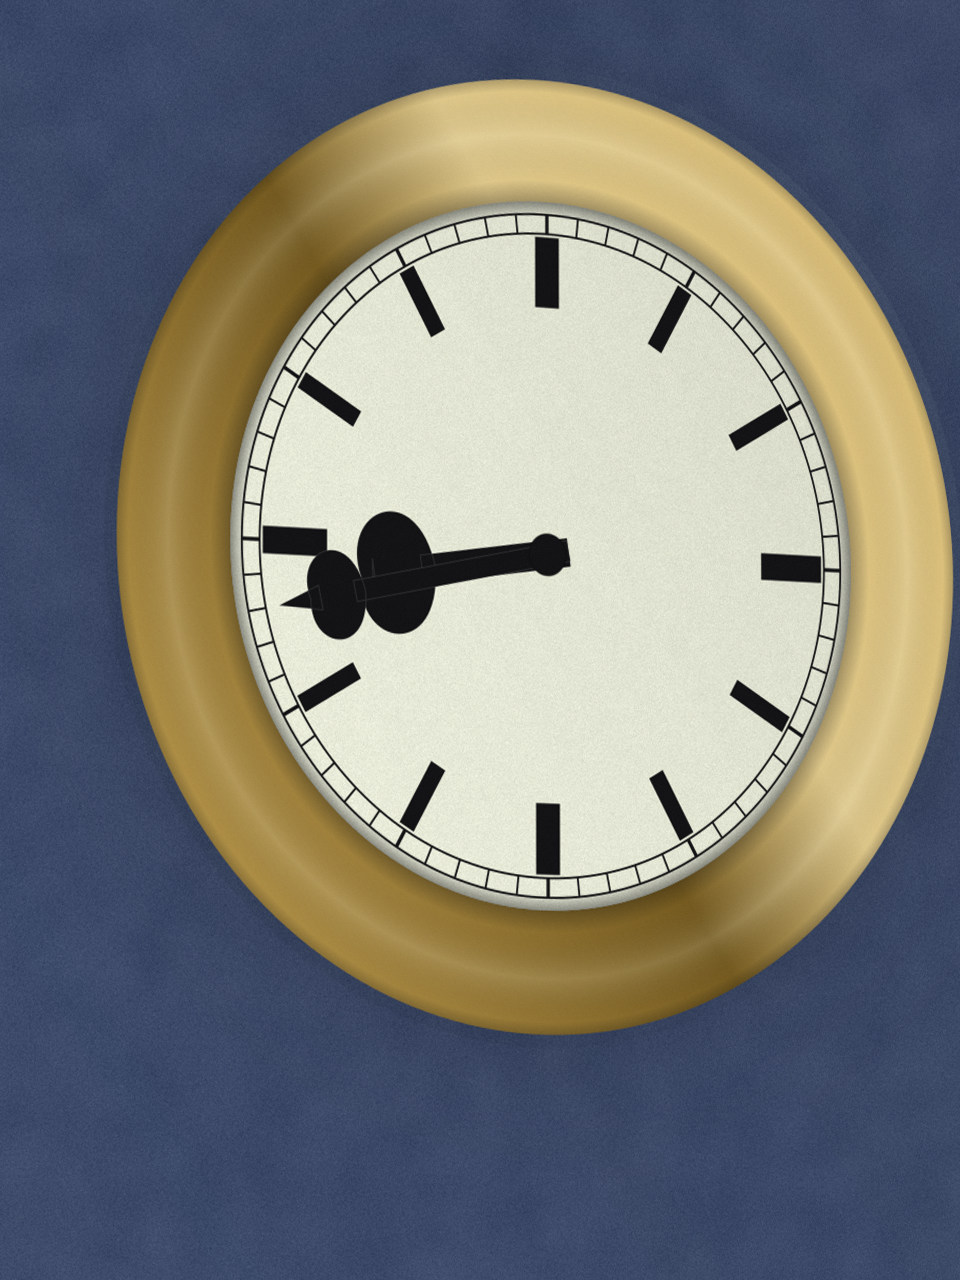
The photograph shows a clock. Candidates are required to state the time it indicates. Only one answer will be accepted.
8:43
